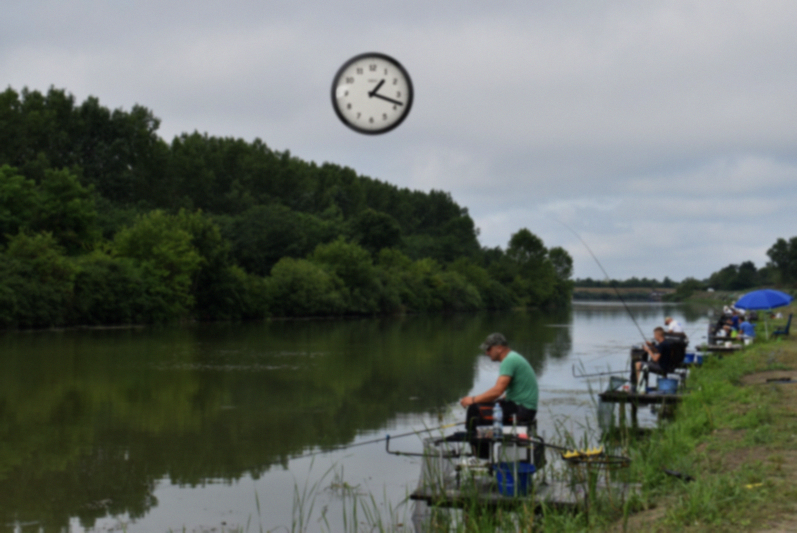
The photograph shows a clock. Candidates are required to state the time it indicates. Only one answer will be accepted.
1:18
